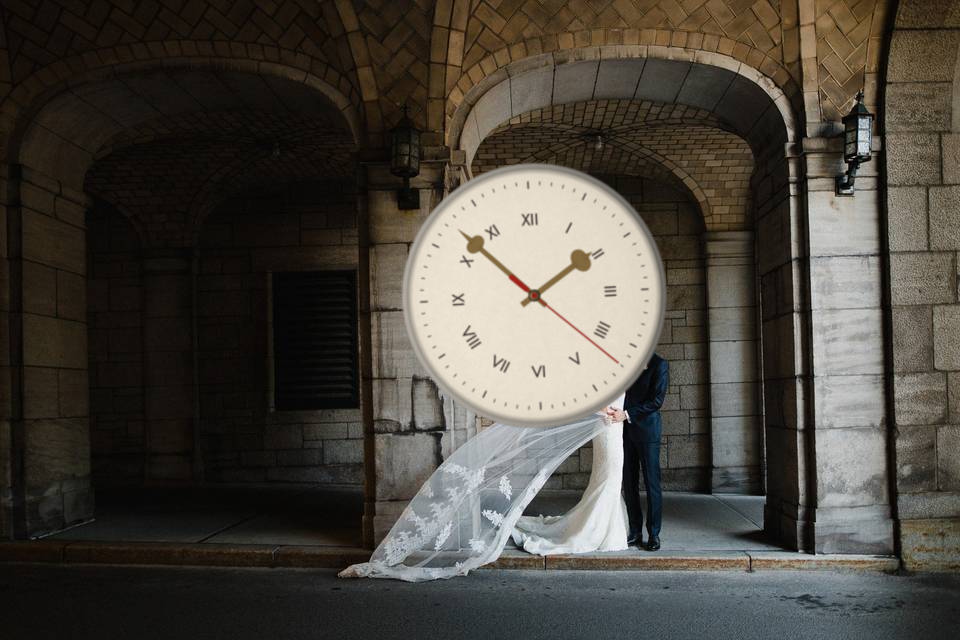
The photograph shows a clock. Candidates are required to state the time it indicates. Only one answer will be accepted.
1:52:22
